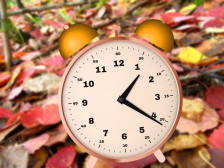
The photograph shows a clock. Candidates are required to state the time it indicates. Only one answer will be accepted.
1:21
